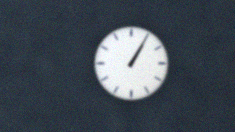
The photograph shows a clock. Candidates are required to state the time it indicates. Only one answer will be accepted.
1:05
